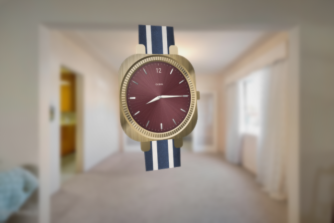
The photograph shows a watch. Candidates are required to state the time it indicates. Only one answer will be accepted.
8:15
